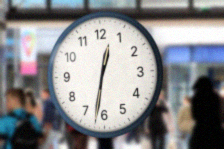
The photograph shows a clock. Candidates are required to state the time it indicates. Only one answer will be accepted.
12:32
